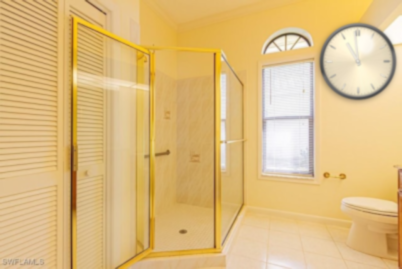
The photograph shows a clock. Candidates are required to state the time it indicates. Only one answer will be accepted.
10:59
